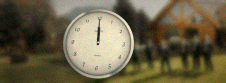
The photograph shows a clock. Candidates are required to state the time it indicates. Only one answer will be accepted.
12:00
